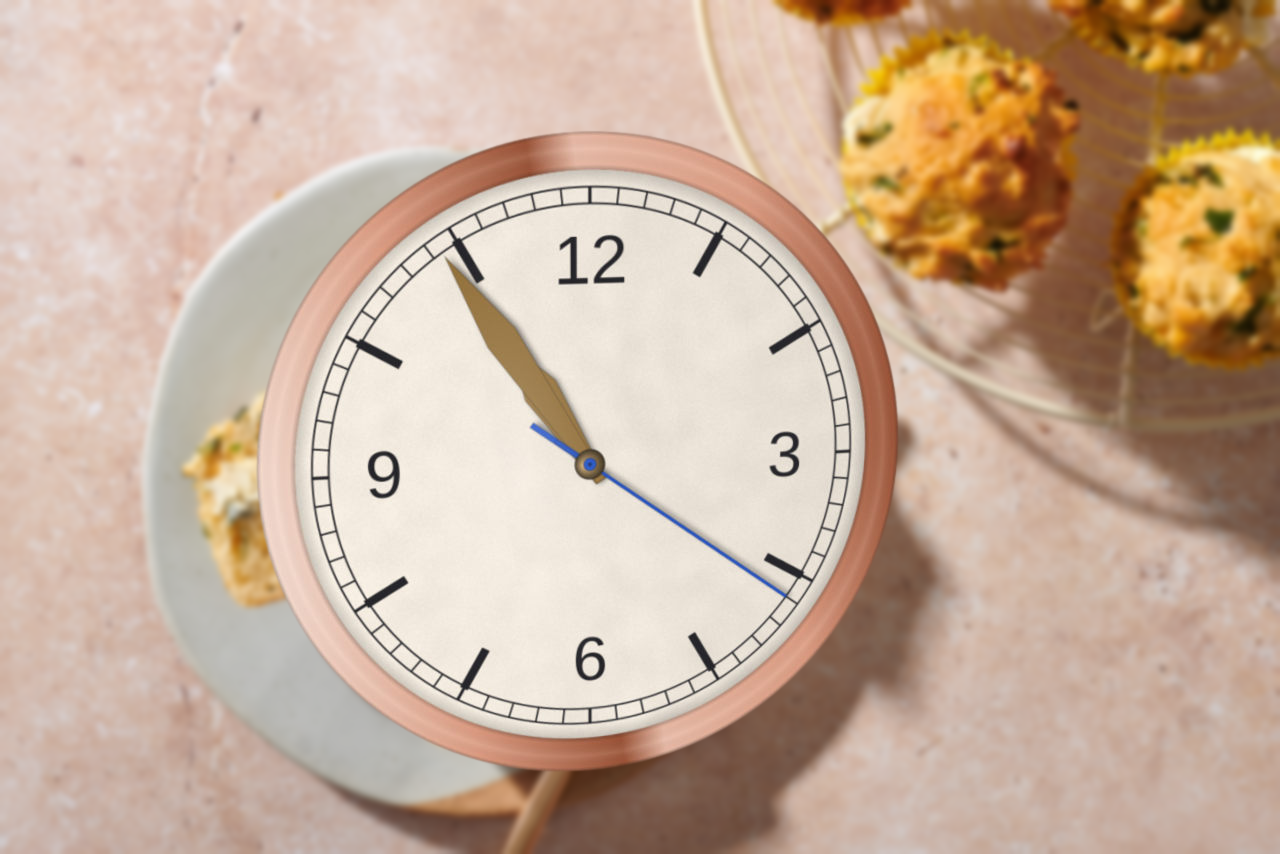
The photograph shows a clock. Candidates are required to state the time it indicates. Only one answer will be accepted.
10:54:21
